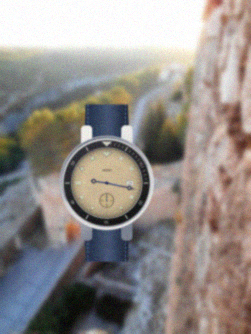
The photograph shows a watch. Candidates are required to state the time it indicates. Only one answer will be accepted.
9:17
